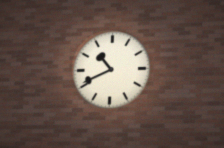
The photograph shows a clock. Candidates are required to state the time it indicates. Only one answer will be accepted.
10:41
